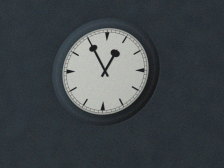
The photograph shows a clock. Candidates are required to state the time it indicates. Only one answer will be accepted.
12:55
